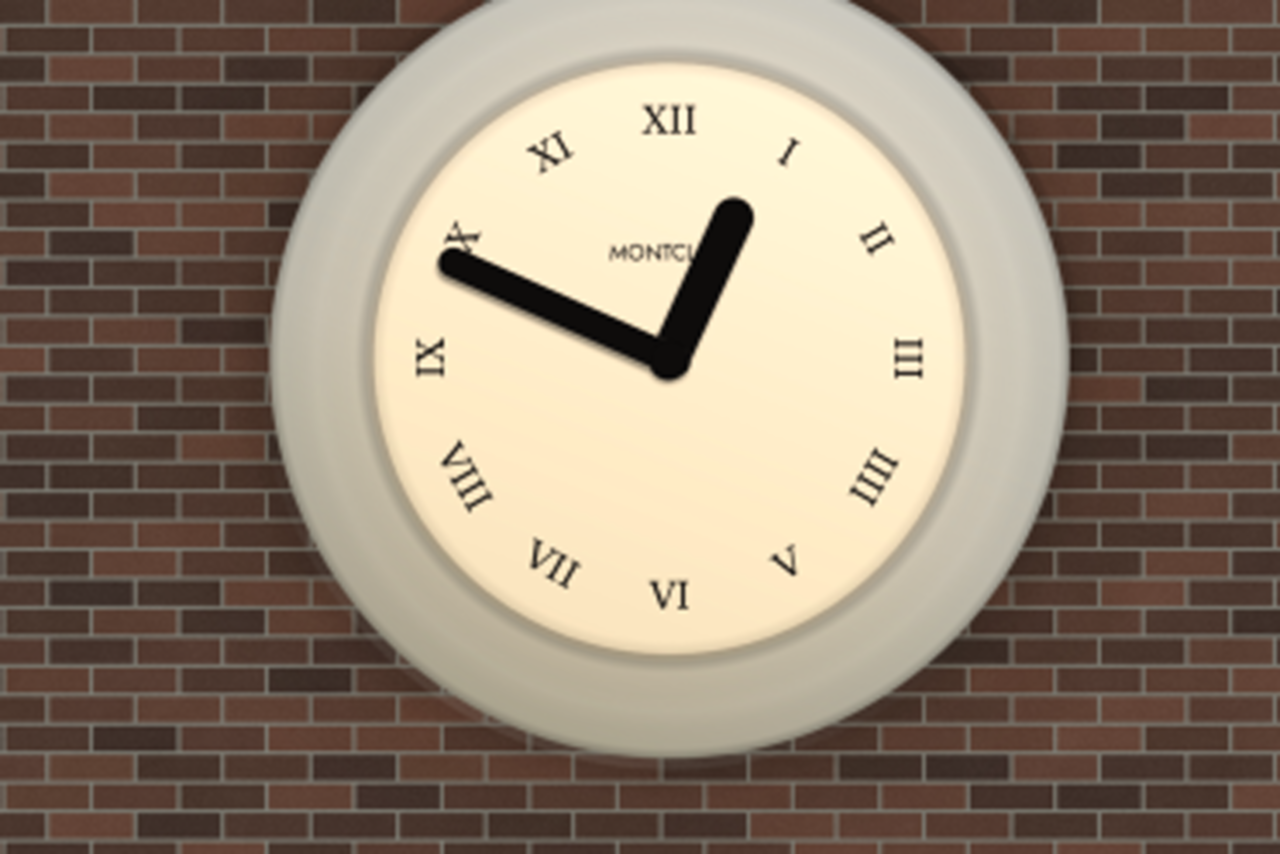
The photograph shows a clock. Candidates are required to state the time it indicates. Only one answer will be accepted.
12:49
